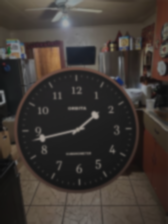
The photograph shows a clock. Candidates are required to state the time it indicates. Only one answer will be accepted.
1:43
